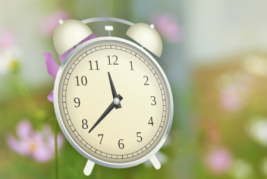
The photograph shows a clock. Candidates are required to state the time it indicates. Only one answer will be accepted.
11:38
